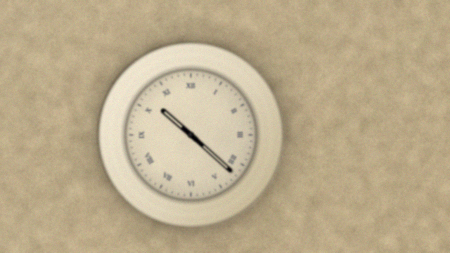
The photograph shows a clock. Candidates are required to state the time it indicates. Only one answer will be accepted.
10:22
